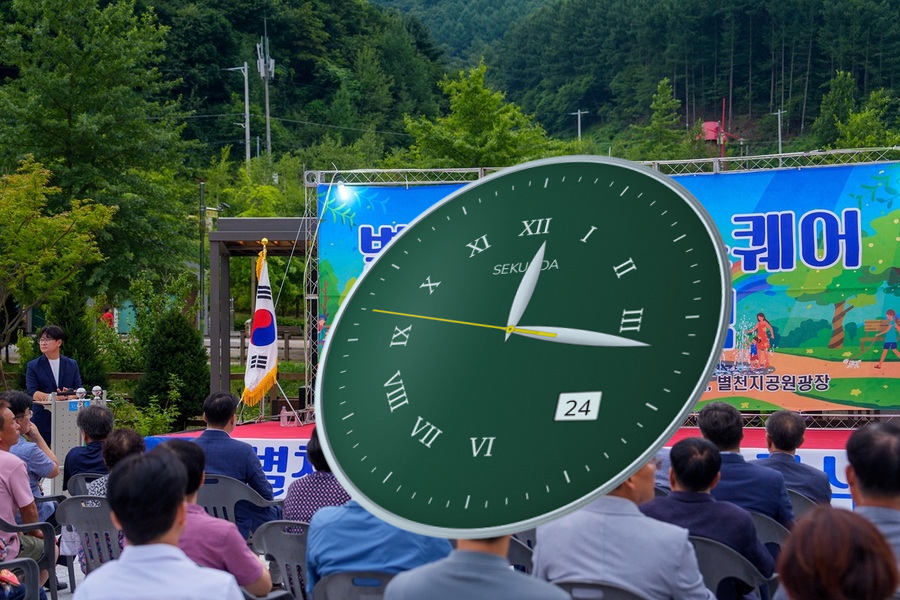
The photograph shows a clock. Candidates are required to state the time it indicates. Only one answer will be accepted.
12:16:47
